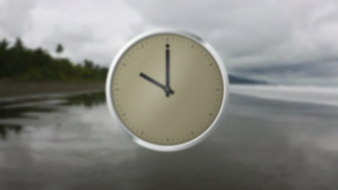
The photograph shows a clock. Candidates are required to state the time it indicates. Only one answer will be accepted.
10:00
